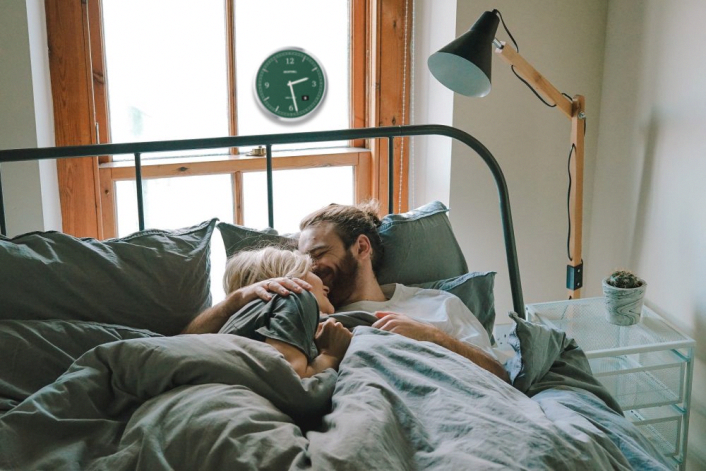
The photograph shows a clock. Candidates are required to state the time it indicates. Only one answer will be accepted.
2:28
